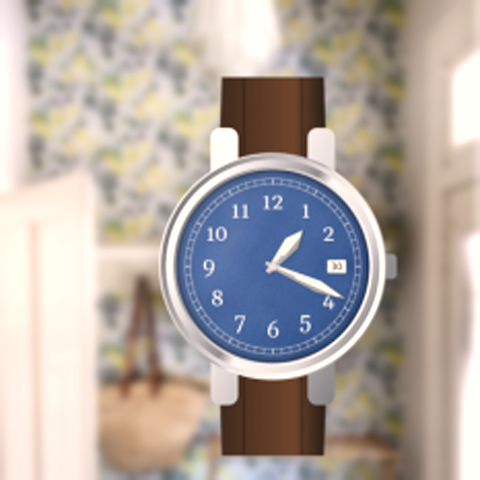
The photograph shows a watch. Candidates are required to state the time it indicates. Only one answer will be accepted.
1:19
